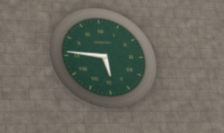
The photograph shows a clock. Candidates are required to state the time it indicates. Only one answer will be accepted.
5:46
